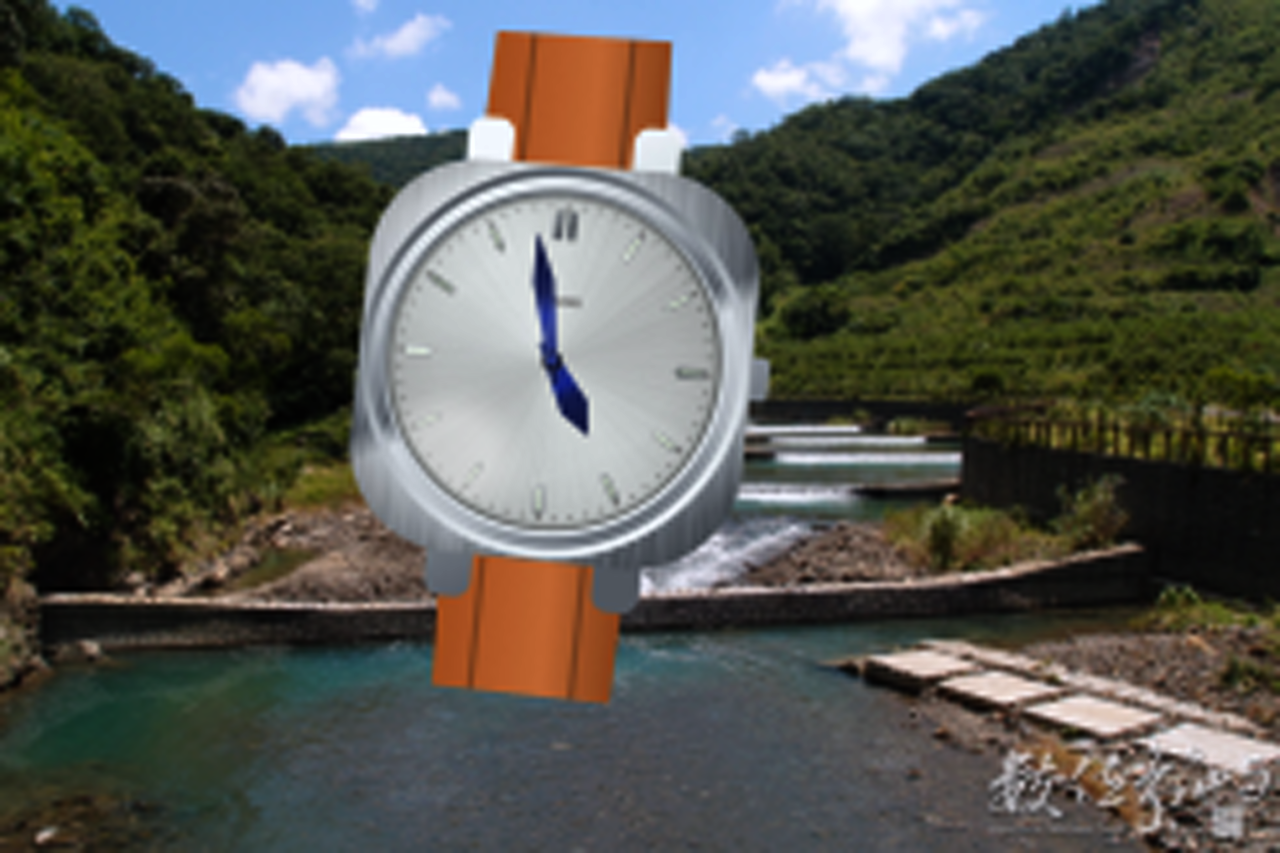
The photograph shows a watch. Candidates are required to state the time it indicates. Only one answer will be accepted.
4:58
